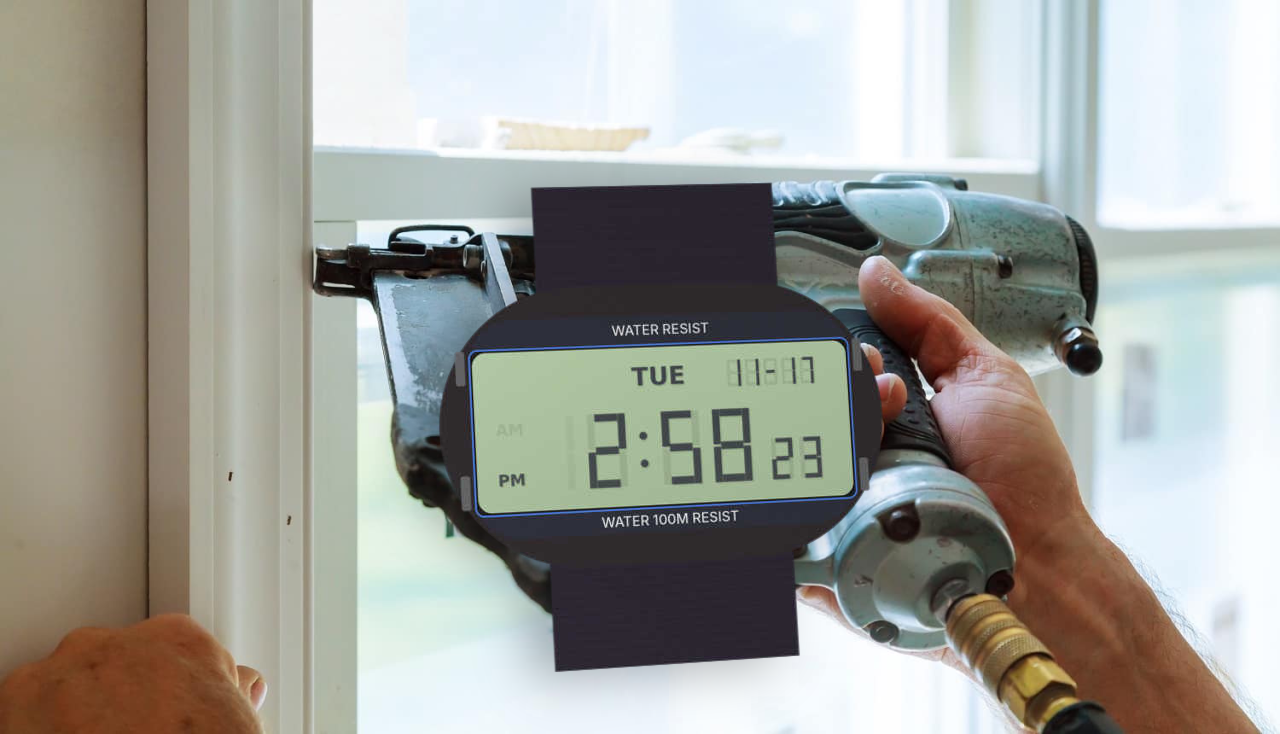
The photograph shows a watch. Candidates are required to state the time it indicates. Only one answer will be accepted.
2:58:23
